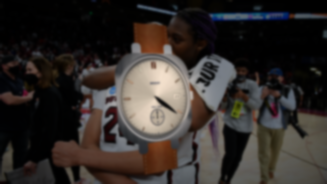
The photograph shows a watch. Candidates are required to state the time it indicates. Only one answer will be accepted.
4:21
